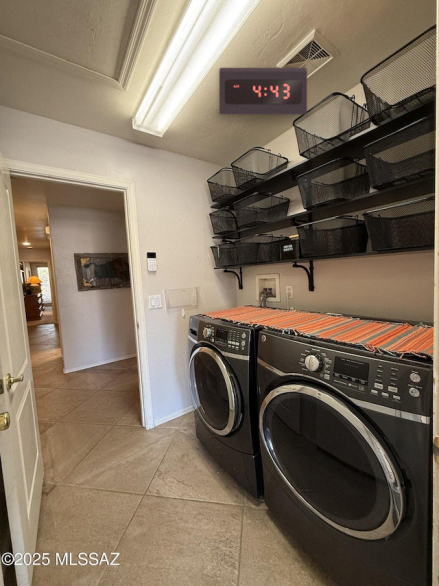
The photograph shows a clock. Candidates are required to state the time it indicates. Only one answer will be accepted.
4:43
